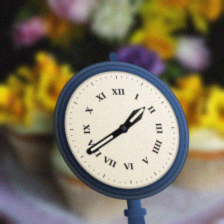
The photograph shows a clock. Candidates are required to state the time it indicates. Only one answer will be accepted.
1:40
